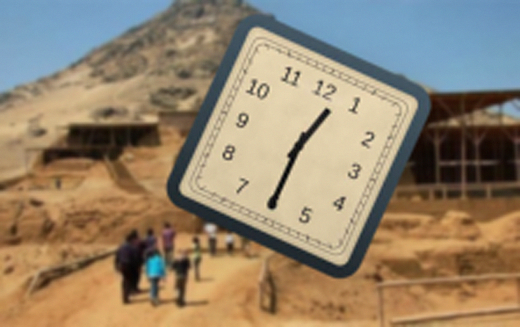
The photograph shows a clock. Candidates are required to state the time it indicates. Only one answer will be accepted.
12:30
